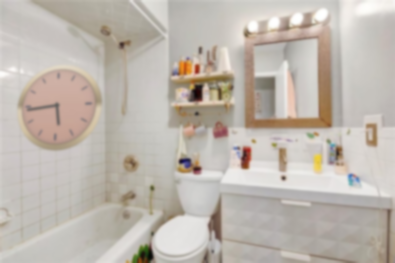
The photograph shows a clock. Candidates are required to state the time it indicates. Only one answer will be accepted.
5:44
